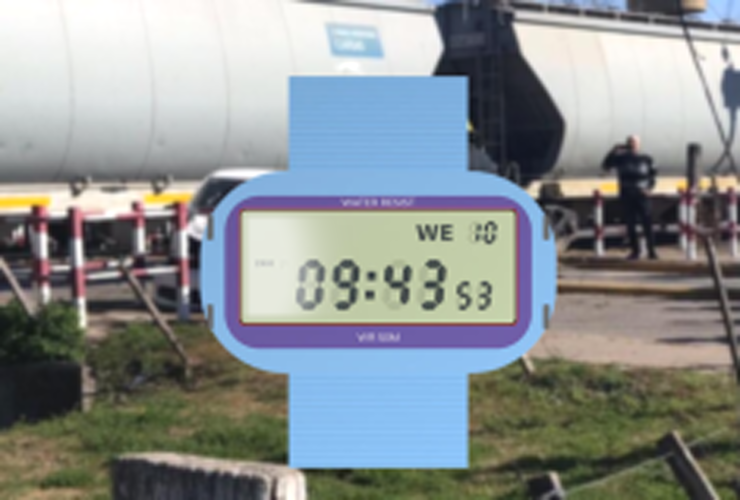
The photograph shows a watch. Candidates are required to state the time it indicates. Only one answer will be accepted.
9:43:53
